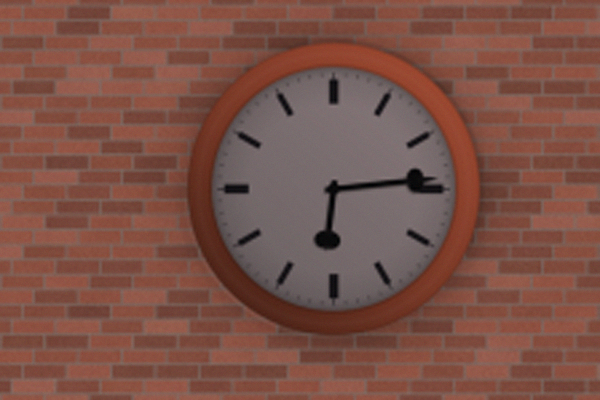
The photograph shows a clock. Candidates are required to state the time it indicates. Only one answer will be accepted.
6:14
